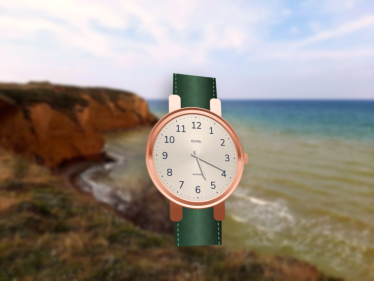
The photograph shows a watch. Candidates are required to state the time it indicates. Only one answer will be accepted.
5:19
